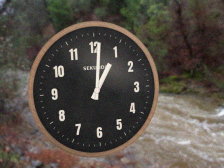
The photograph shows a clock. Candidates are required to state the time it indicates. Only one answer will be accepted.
1:01
